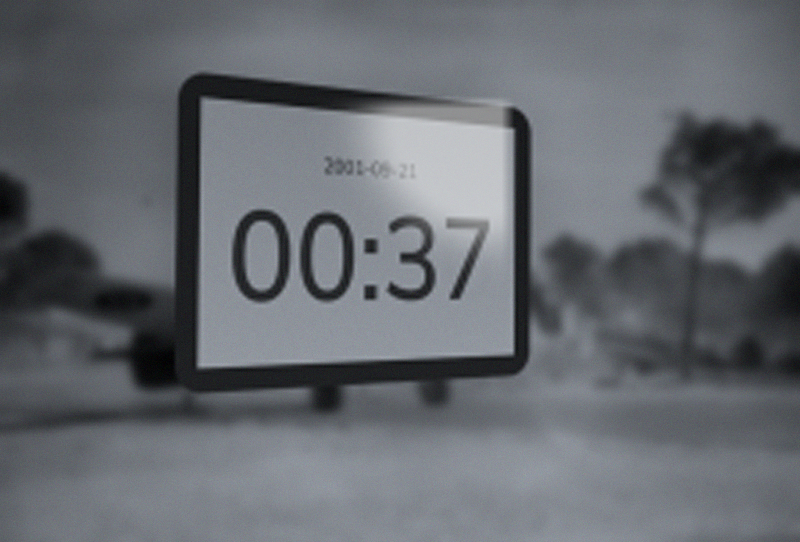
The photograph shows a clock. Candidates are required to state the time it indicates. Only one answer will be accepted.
0:37
